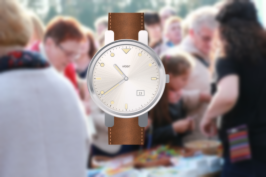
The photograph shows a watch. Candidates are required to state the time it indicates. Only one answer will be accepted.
10:39
